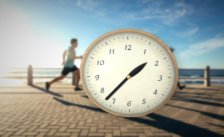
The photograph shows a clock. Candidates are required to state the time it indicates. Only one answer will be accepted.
1:37
